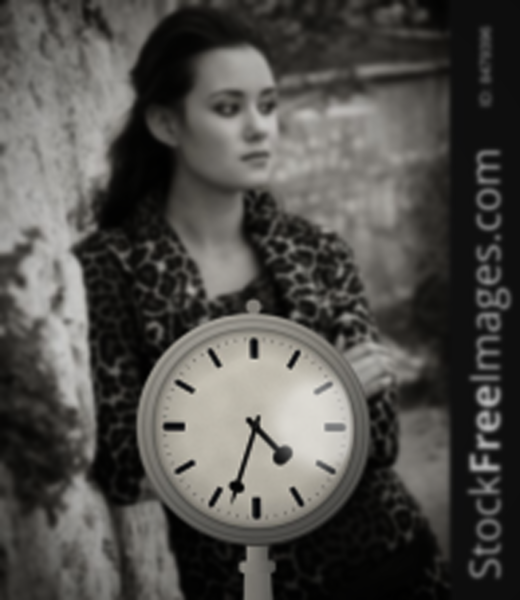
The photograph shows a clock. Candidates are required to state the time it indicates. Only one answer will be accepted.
4:33
